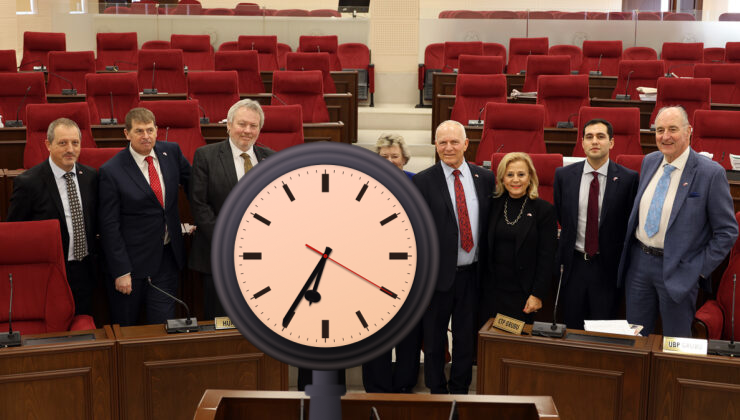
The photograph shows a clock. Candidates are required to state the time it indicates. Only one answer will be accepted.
6:35:20
